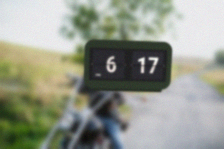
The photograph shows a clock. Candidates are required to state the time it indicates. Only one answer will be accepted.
6:17
